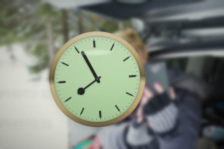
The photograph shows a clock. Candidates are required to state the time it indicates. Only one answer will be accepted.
7:56
